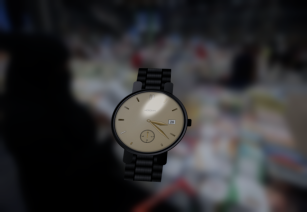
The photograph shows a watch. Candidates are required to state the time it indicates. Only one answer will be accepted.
3:22
